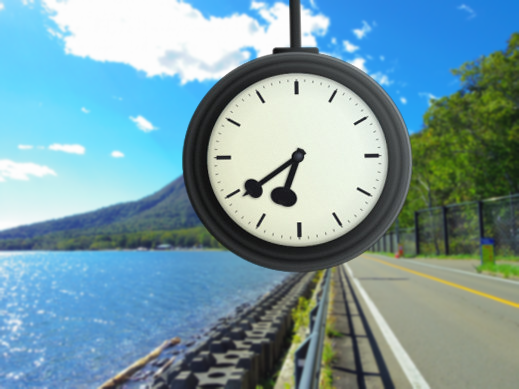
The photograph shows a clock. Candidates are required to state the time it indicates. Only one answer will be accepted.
6:39
